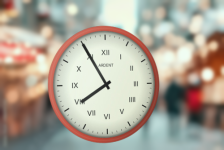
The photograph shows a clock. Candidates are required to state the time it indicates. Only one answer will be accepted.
7:55
